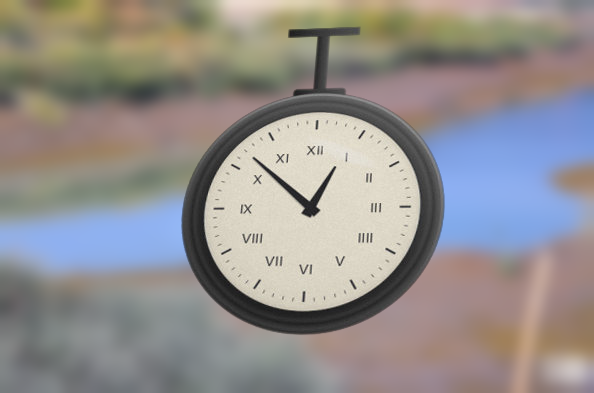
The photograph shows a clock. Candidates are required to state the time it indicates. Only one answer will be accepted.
12:52
